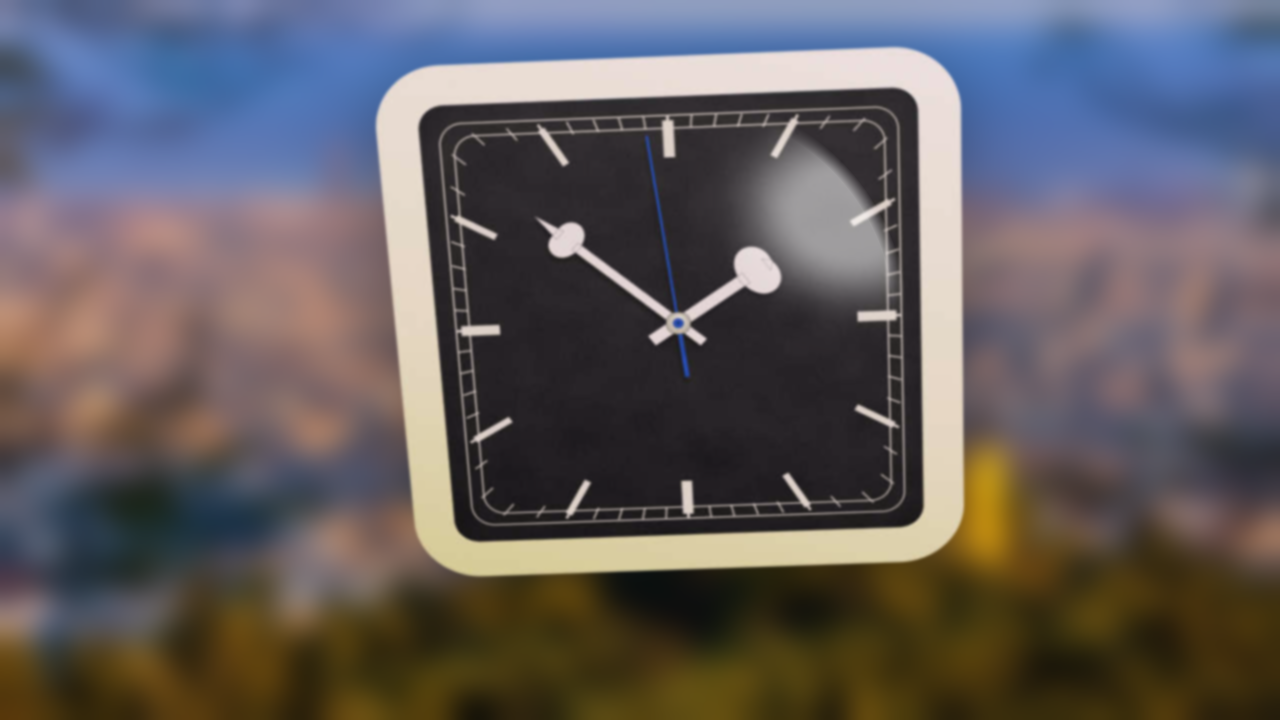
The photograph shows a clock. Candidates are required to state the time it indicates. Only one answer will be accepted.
1:51:59
